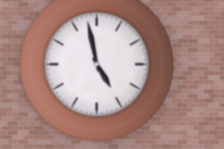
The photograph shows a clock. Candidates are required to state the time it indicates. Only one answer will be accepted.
4:58
